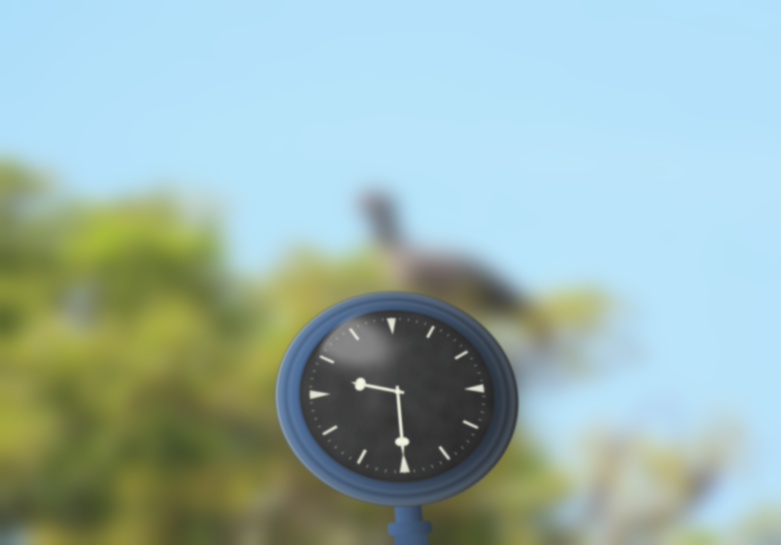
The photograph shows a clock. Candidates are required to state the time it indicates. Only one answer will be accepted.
9:30
